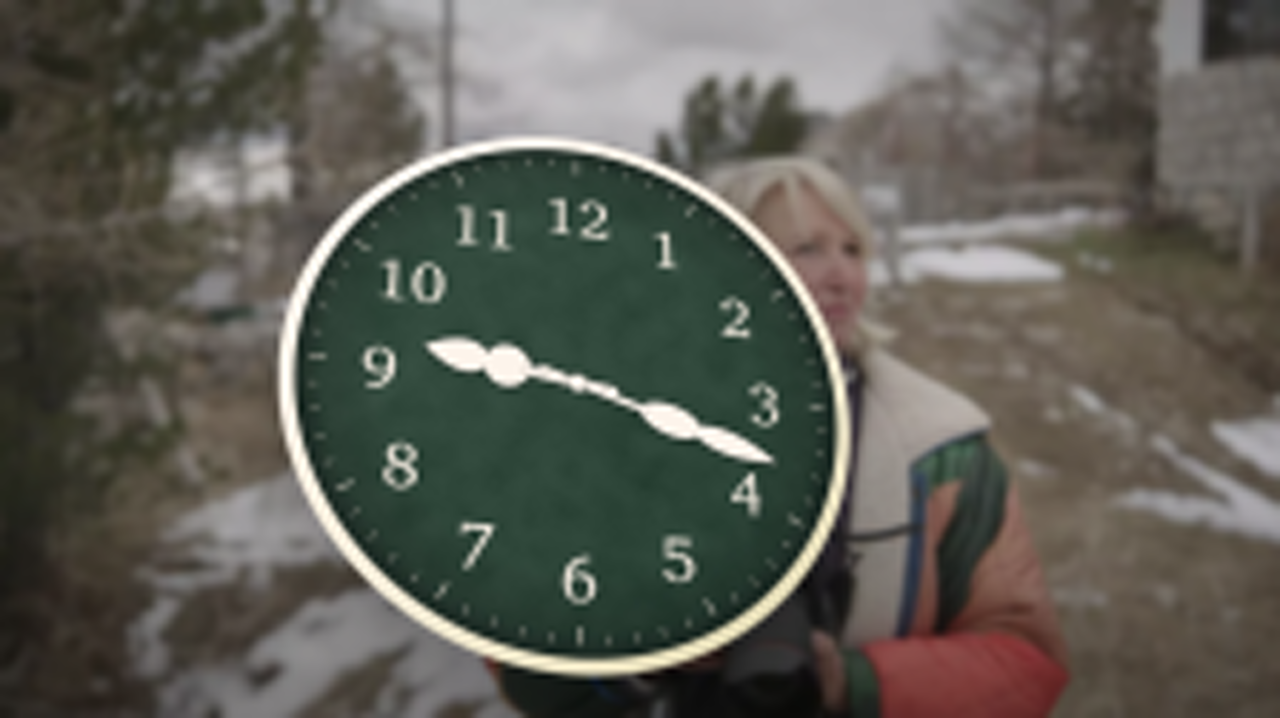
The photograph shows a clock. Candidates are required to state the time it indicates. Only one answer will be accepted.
9:18
